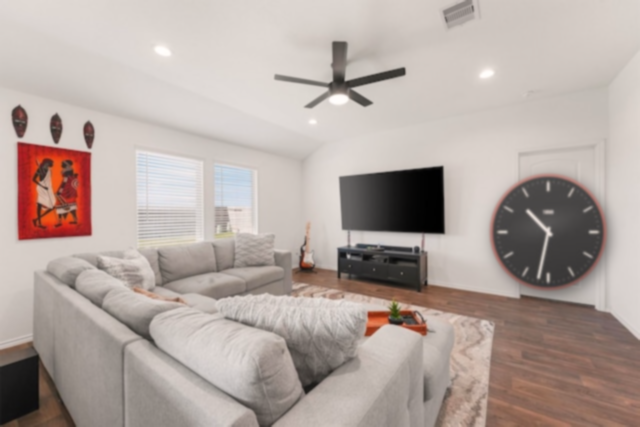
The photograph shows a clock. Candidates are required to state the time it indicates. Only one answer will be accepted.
10:32
